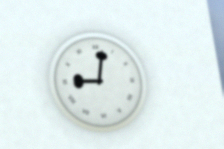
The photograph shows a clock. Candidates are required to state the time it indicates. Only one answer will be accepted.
9:02
